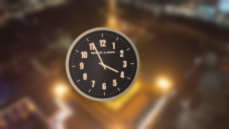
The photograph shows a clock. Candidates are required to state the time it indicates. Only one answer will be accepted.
3:56
